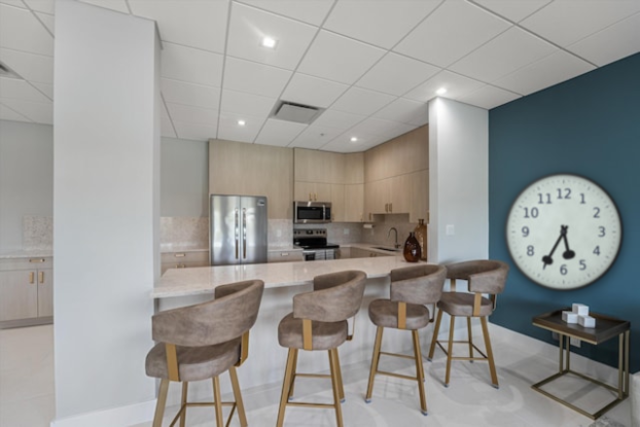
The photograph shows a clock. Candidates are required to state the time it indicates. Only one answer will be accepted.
5:35
